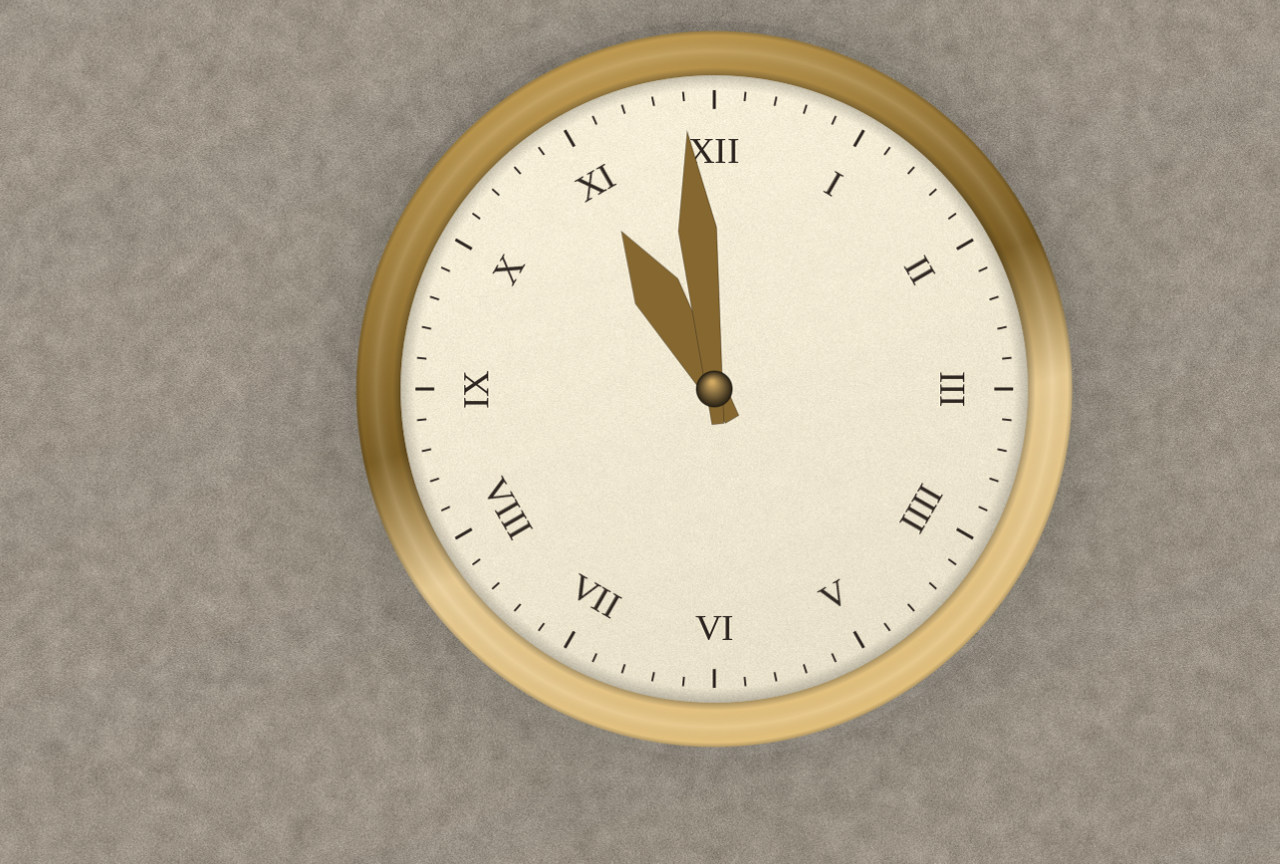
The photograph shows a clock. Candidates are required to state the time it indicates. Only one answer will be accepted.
10:59
